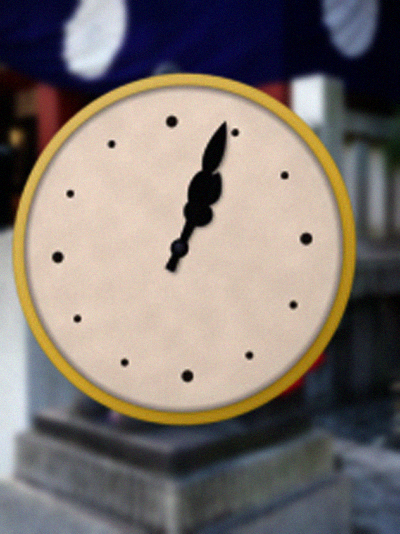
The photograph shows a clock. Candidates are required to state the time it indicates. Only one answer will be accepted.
1:04
